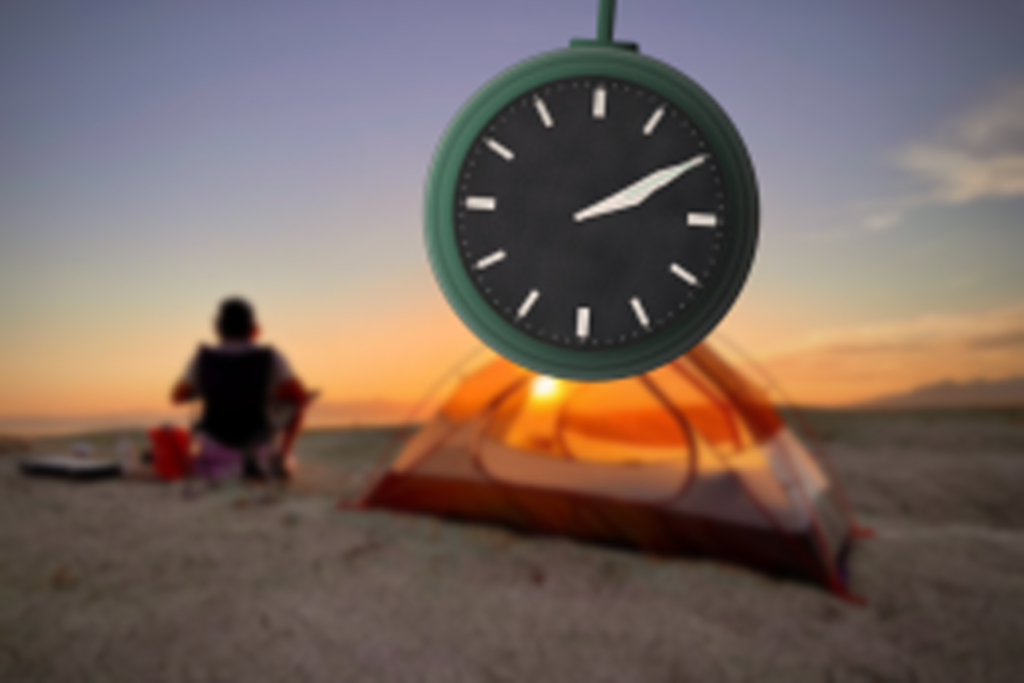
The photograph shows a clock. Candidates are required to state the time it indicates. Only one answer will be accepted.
2:10
